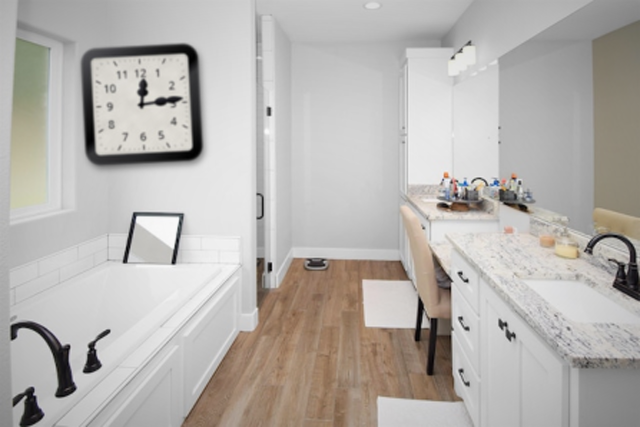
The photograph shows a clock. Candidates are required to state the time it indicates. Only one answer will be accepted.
12:14
